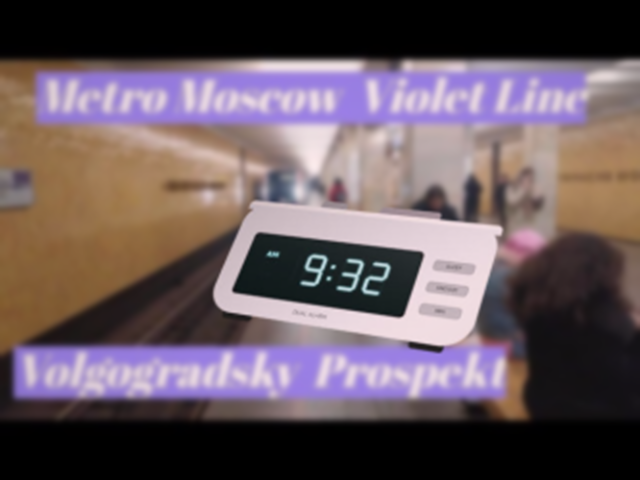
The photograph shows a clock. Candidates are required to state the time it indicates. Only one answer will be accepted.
9:32
